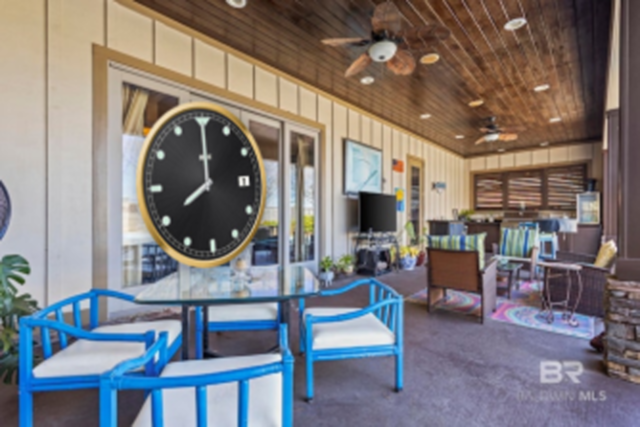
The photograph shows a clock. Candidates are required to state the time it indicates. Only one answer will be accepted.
8:00
